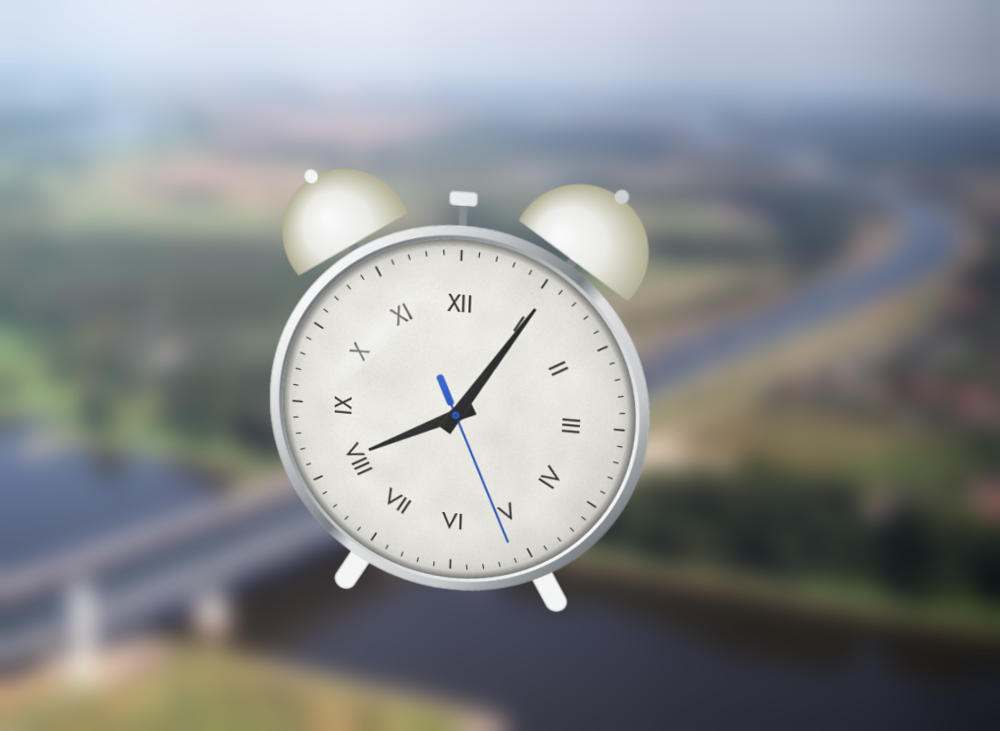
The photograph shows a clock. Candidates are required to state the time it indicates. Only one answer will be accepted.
8:05:26
